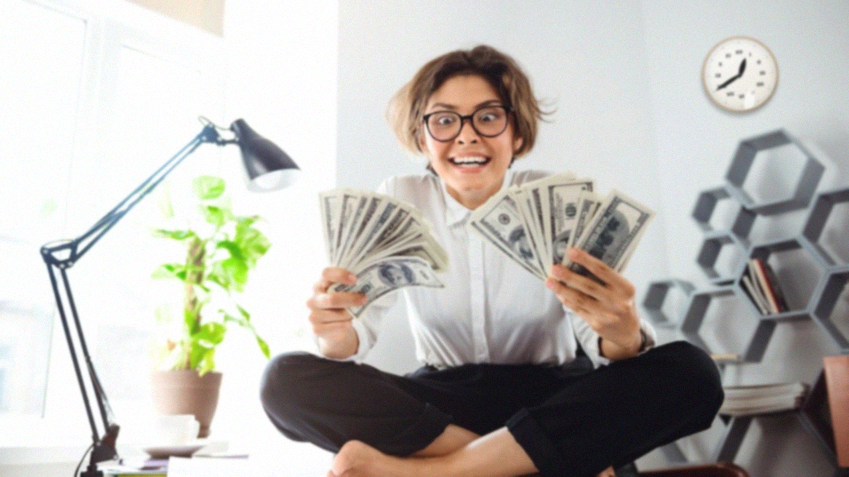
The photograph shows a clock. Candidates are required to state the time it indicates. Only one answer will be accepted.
12:40
